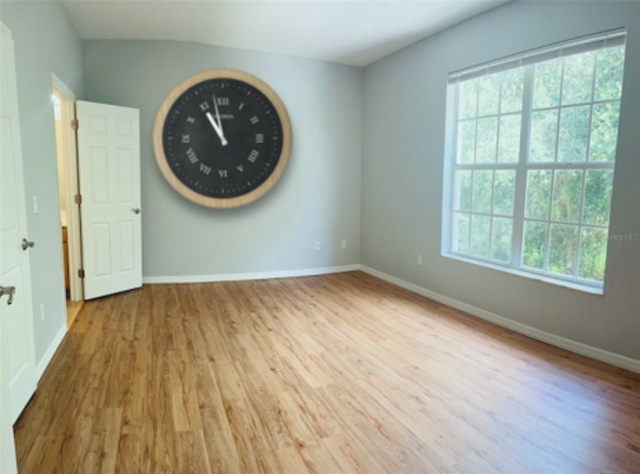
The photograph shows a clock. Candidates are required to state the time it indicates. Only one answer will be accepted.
10:58
